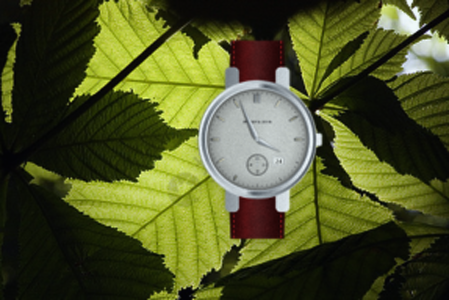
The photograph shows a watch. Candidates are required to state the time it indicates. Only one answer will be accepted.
3:56
